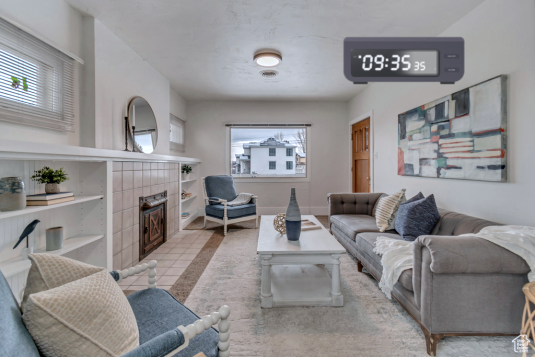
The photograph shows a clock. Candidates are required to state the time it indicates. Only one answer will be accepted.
9:35:35
